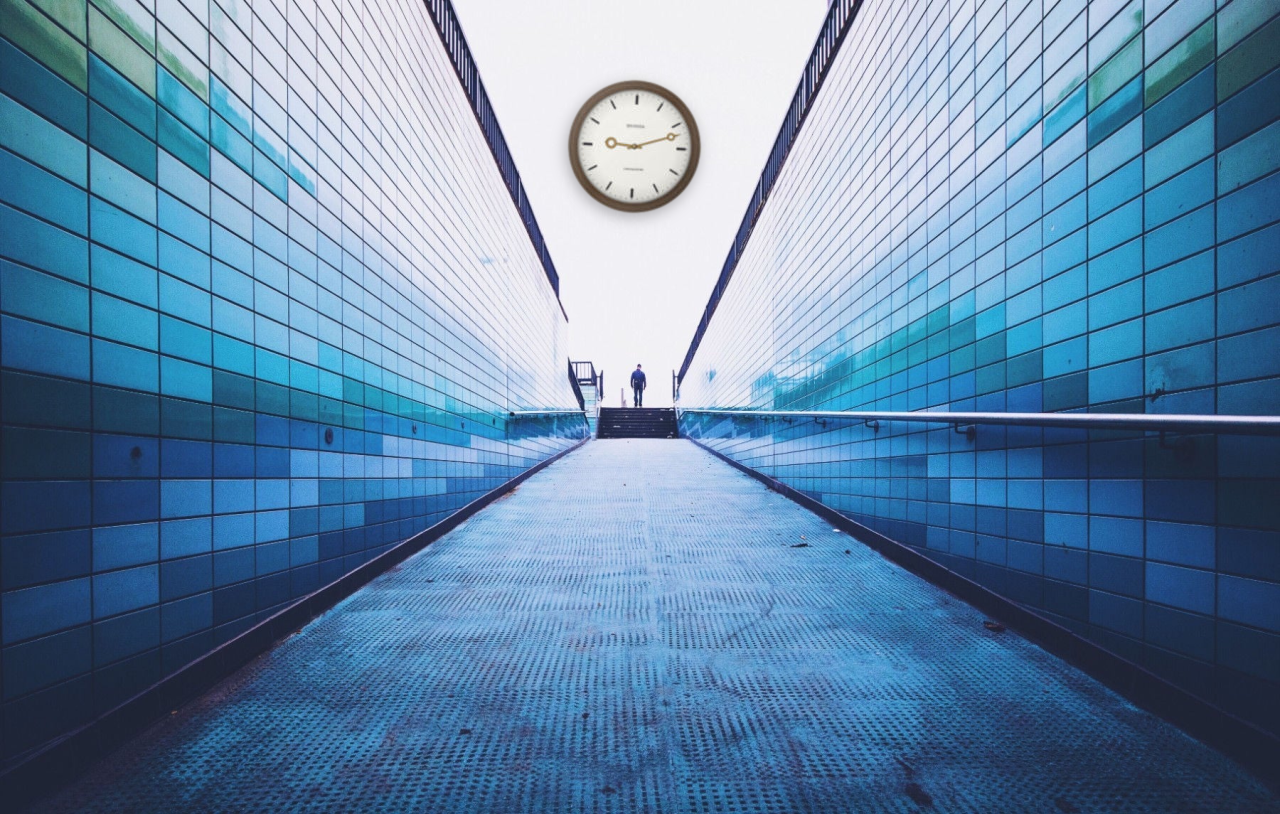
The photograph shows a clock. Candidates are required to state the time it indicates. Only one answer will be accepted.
9:12
